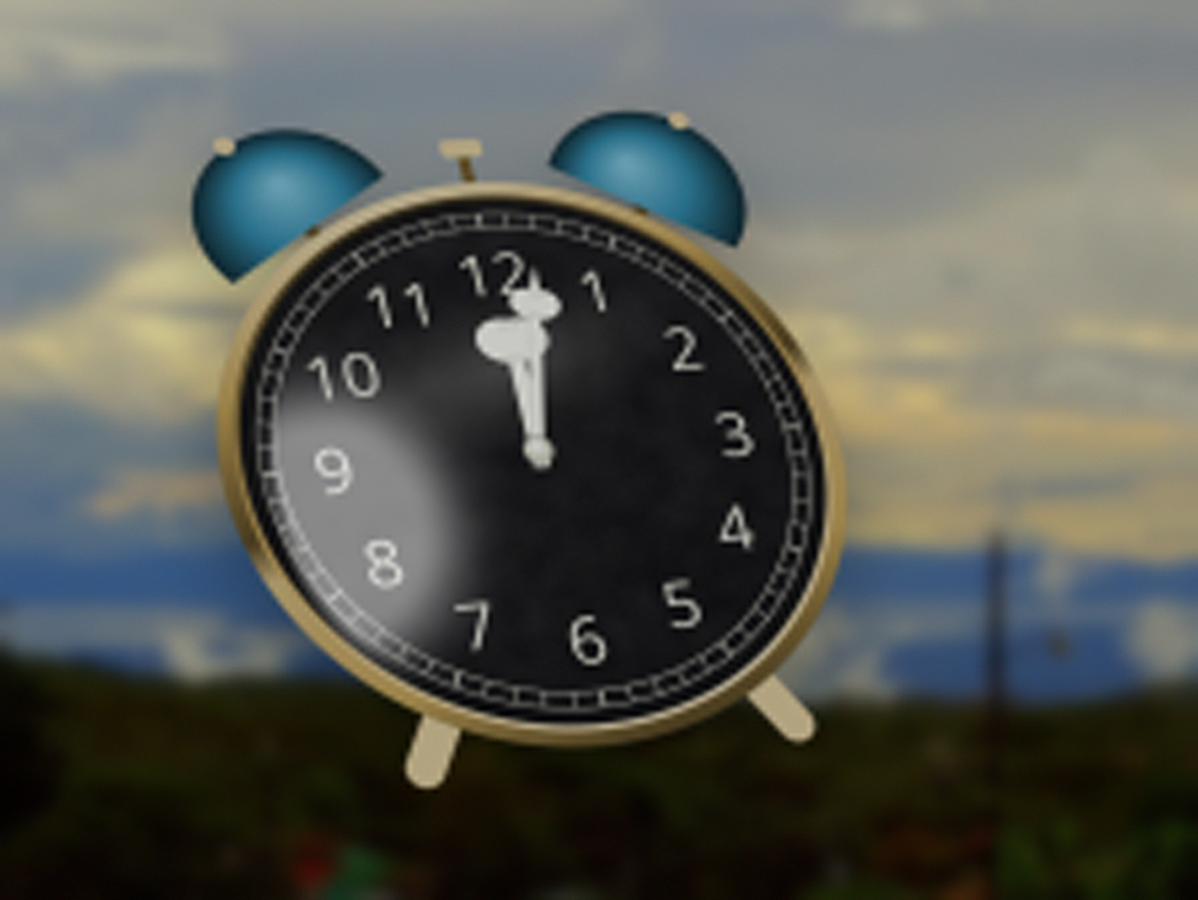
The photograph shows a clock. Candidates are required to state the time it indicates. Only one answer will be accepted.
12:02
